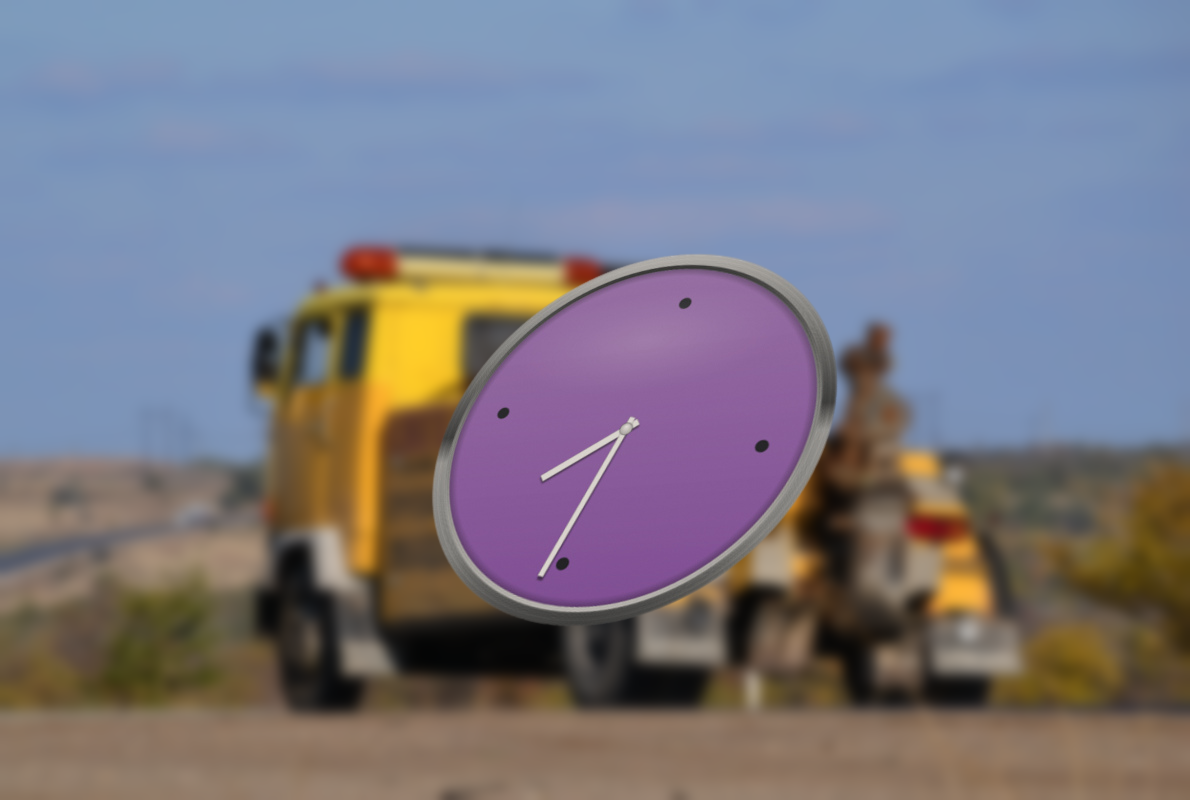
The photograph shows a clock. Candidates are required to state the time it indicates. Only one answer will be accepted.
7:31
